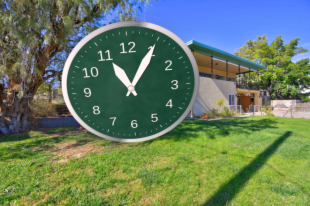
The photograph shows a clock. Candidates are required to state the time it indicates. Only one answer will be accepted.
11:05
